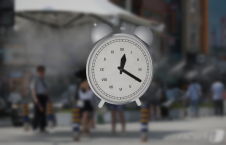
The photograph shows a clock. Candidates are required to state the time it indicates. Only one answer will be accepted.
12:20
